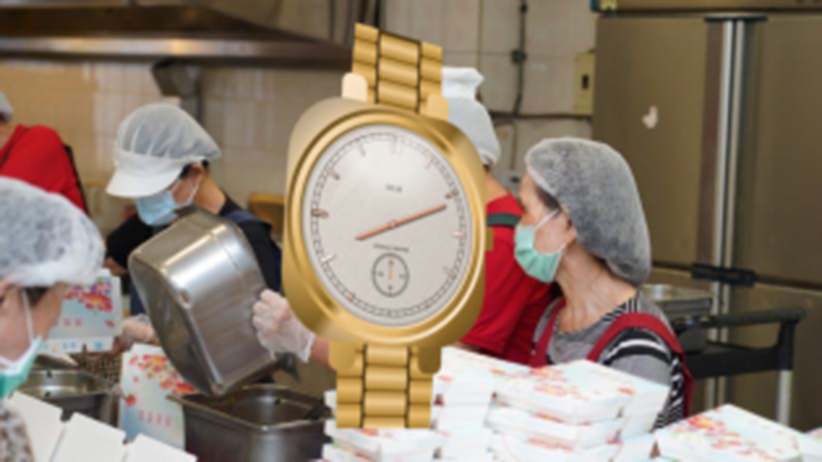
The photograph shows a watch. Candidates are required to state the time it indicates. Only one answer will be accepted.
8:11
